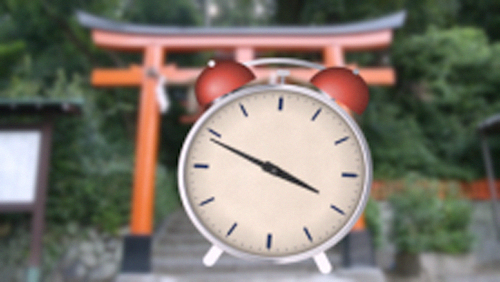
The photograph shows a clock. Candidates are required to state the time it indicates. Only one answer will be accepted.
3:49
